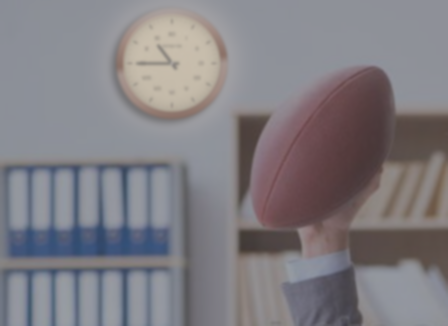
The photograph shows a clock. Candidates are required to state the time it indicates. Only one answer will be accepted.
10:45
